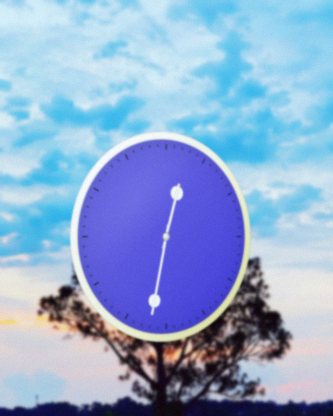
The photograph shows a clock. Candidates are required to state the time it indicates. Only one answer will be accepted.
12:32
